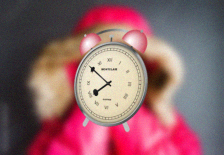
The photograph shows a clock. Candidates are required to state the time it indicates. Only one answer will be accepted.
7:51
